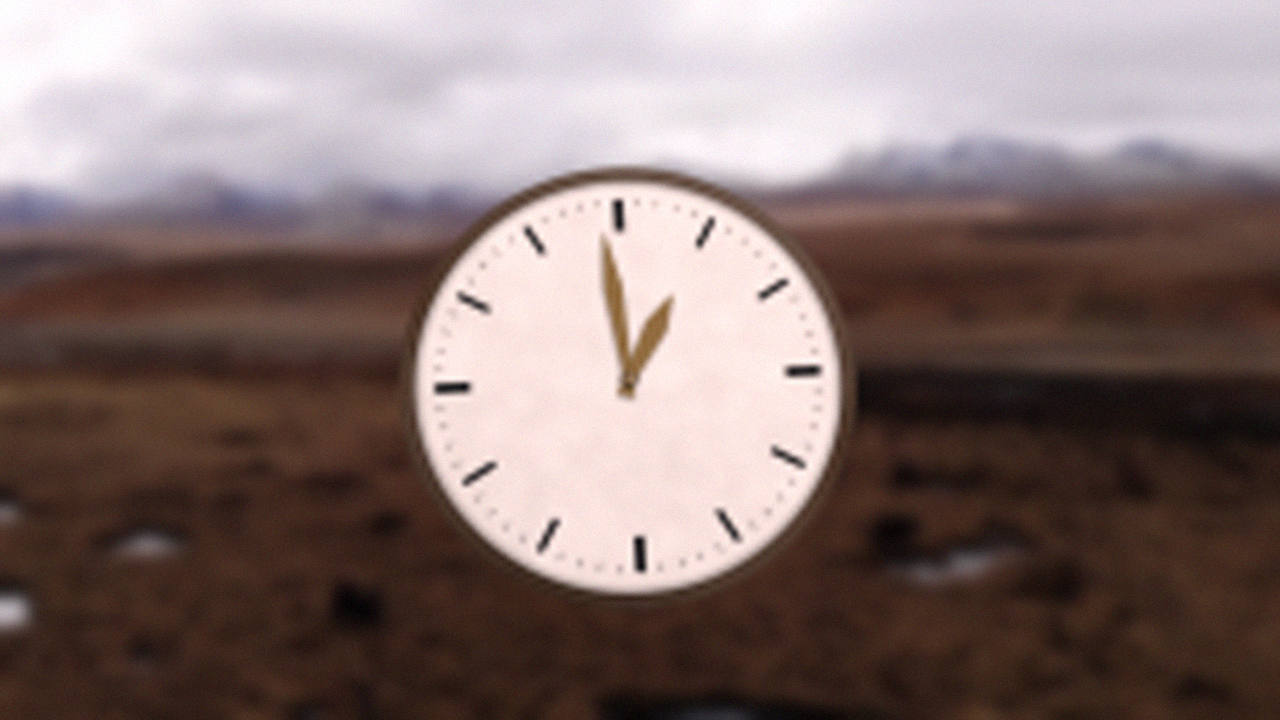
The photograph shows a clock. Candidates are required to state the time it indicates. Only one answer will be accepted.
12:59
